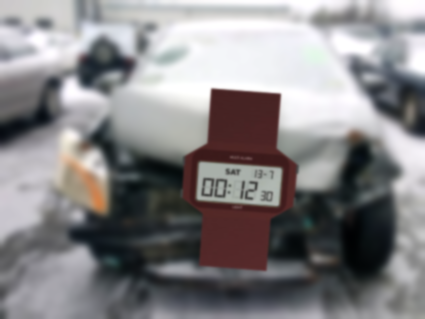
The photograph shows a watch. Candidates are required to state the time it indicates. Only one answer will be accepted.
0:12
